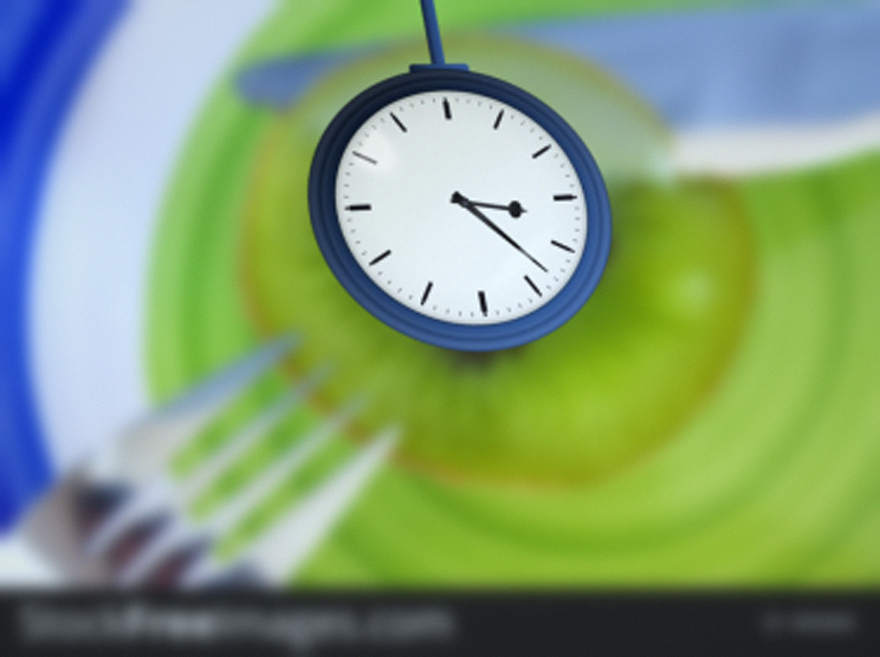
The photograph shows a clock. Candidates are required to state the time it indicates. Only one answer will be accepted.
3:23
